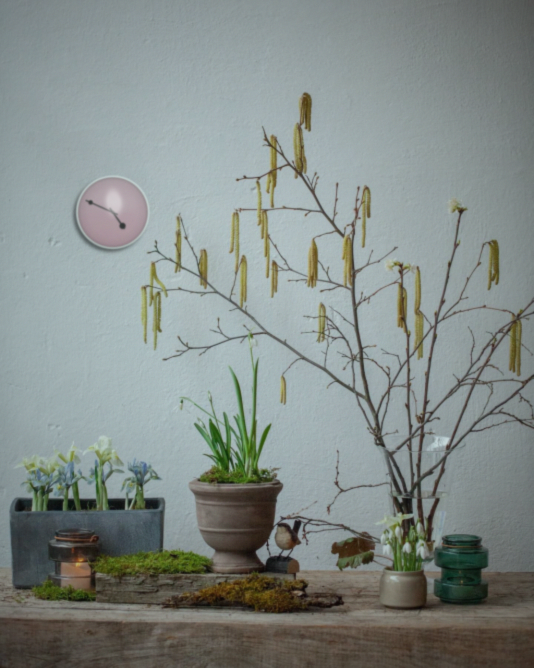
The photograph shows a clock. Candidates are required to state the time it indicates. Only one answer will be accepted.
4:49
